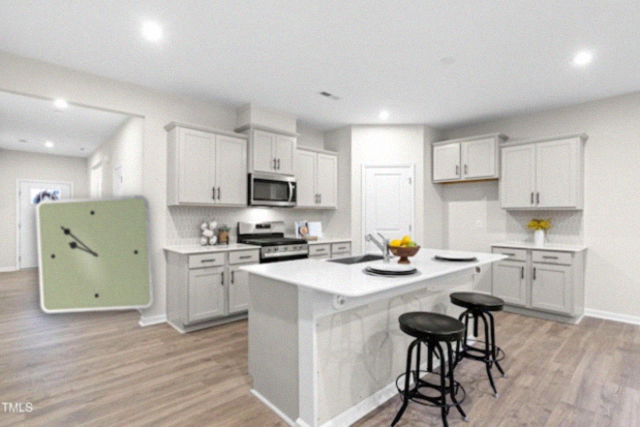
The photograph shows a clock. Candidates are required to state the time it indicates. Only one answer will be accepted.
9:52
